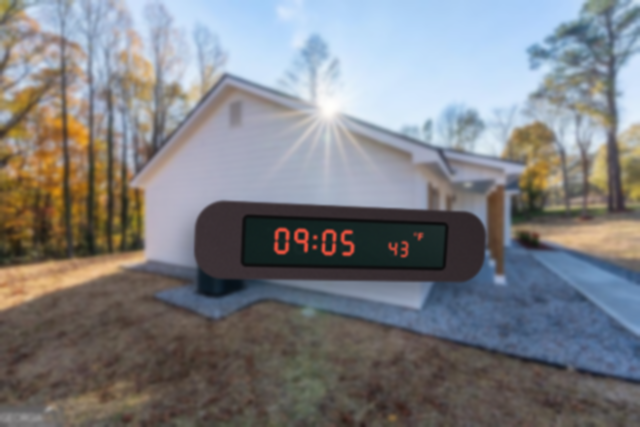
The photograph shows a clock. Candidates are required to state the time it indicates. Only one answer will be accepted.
9:05
